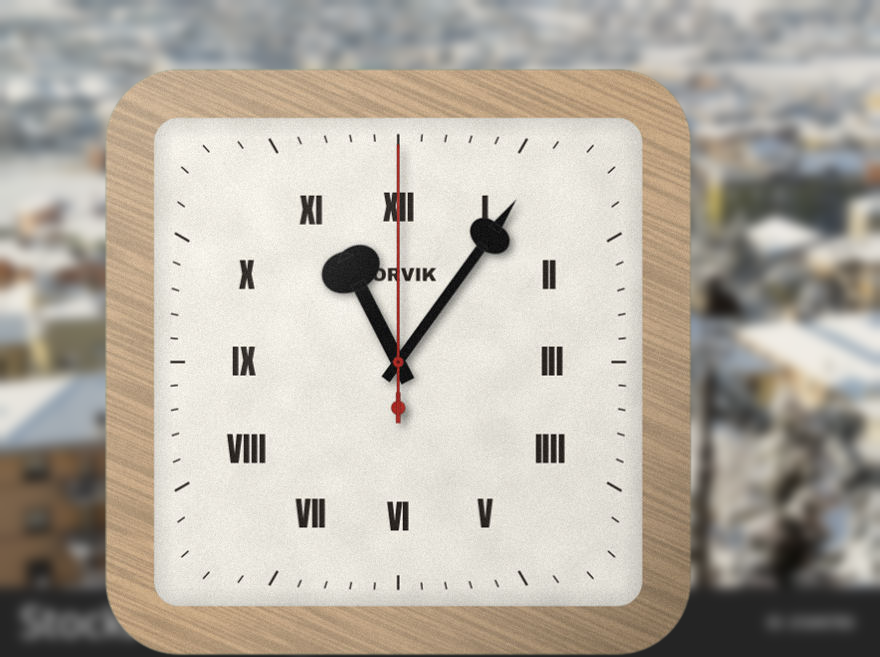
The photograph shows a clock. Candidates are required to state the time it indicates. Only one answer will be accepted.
11:06:00
